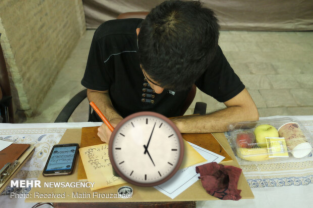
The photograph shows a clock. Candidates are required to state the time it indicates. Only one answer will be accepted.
5:03
